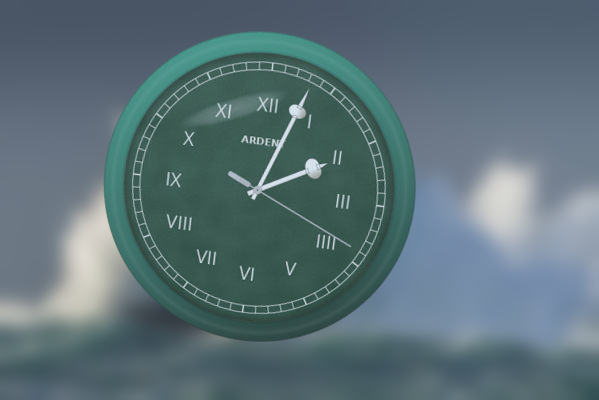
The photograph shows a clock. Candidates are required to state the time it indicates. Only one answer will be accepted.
2:03:19
